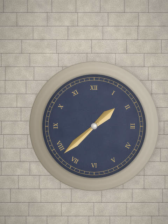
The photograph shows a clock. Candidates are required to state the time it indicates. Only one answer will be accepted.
1:38
